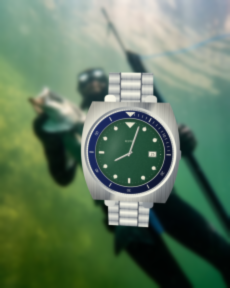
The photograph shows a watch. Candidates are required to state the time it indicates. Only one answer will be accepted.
8:03
